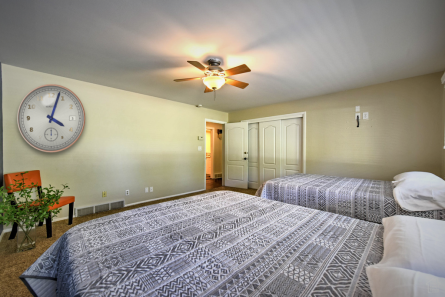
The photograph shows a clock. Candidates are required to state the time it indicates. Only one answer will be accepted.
4:03
